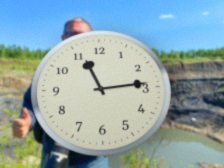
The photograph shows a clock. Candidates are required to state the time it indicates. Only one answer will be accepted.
11:14
